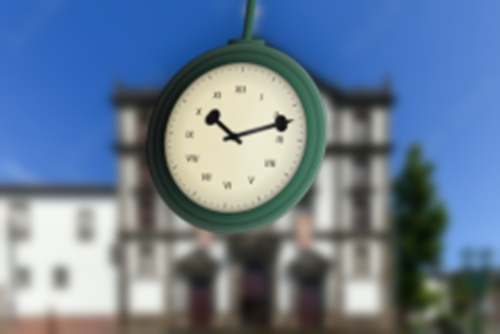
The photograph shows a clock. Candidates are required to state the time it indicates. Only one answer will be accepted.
10:12
